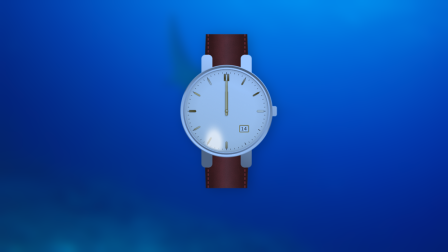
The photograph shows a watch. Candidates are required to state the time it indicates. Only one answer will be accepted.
12:00
